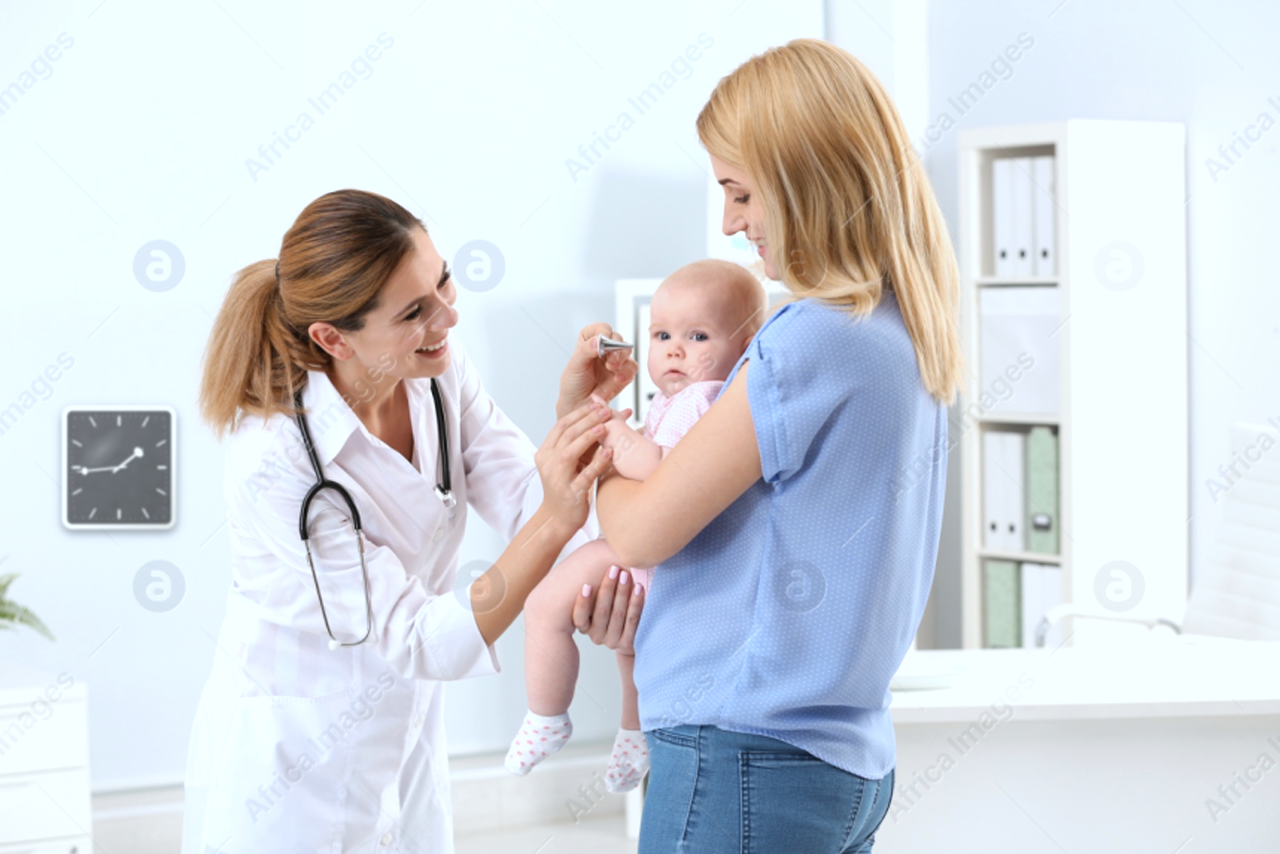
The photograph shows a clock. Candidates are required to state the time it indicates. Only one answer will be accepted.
1:44
